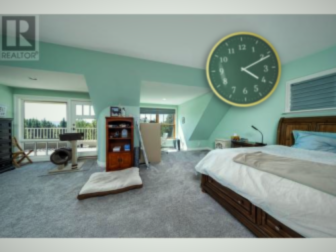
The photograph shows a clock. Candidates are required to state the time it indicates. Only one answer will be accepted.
4:11
